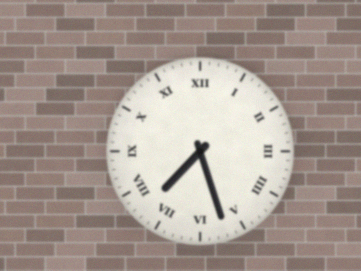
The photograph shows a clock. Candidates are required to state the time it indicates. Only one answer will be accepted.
7:27
